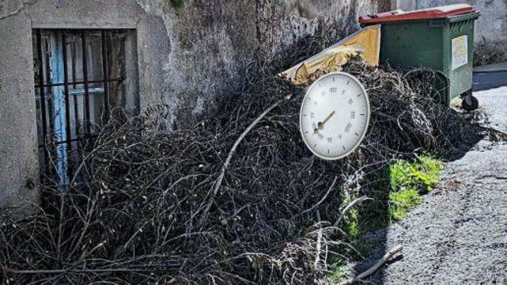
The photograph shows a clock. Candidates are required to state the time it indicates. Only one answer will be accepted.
7:38
